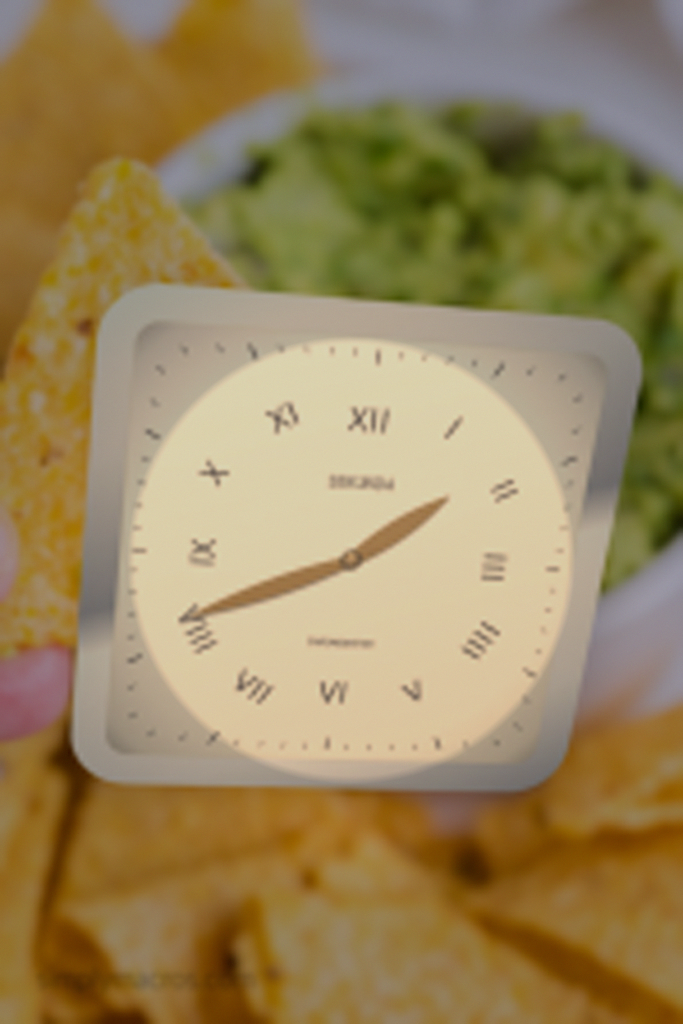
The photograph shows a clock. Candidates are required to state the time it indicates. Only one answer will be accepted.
1:41
